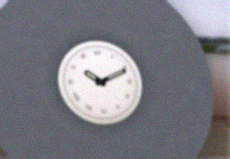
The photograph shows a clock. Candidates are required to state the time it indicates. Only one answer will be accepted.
10:11
